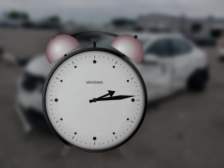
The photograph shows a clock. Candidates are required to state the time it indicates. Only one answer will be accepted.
2:14
